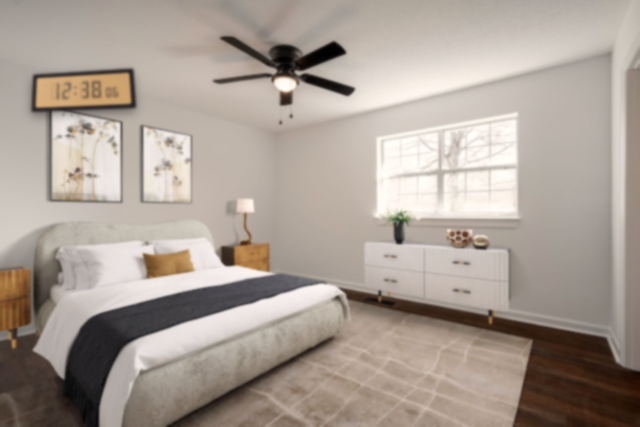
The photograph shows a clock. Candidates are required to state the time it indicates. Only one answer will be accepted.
12:38
